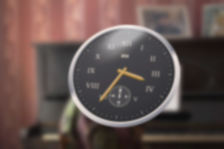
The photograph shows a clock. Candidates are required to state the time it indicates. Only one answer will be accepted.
3:35
